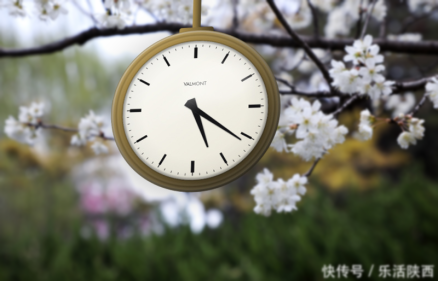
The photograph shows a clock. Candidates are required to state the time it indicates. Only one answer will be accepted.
5:21
